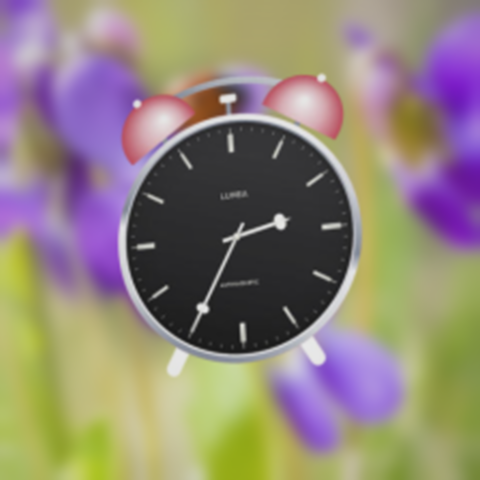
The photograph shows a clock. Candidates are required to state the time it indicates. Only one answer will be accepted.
2:35
